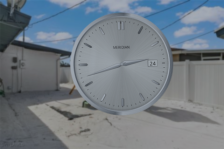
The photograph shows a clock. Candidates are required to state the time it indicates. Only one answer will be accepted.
2:42
